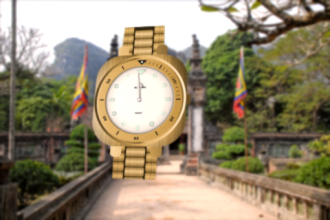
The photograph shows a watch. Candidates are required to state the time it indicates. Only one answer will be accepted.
11:59
